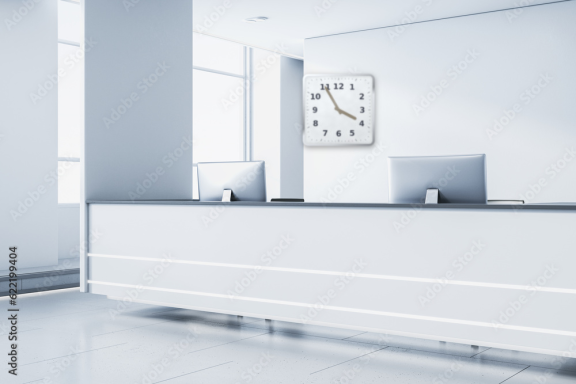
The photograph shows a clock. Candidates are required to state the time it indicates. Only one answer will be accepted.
3:55
